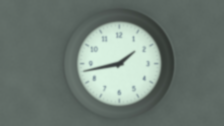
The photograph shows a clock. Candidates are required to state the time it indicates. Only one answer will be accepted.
1:43
